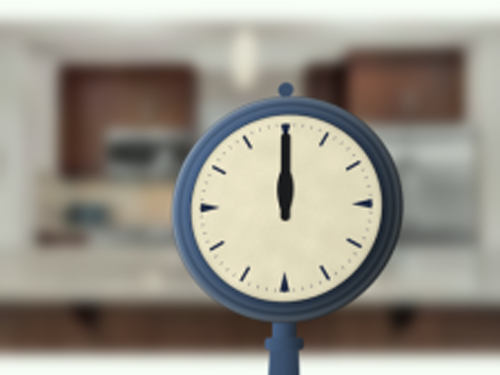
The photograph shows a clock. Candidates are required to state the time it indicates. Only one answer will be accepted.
12:00
